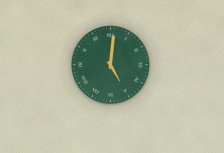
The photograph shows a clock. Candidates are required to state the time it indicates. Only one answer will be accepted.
5:01
